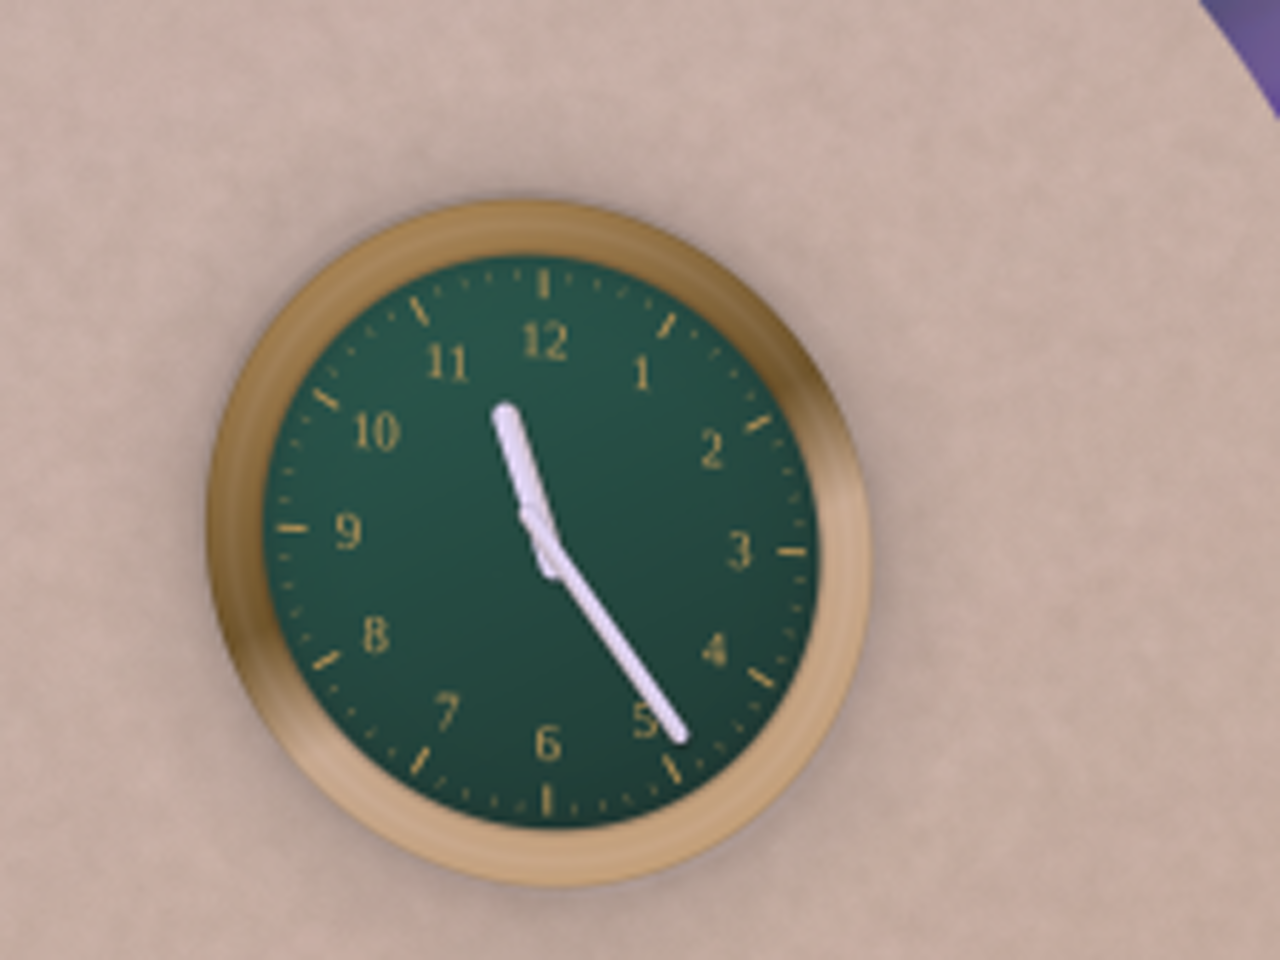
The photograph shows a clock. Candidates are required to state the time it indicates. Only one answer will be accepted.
11:24
